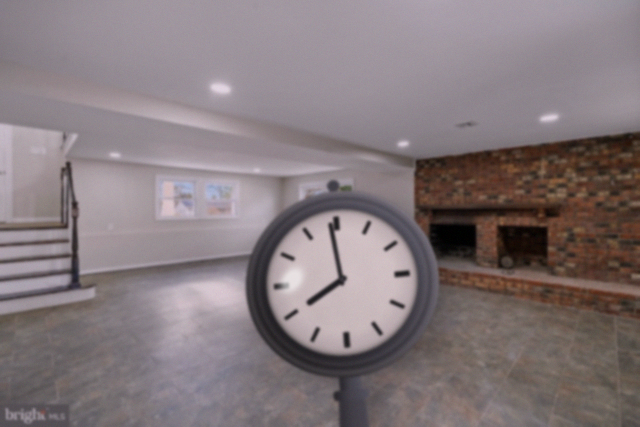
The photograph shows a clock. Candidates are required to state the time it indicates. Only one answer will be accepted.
7:59
